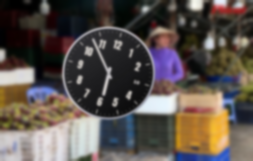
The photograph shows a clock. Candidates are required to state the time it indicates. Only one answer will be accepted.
5:53
